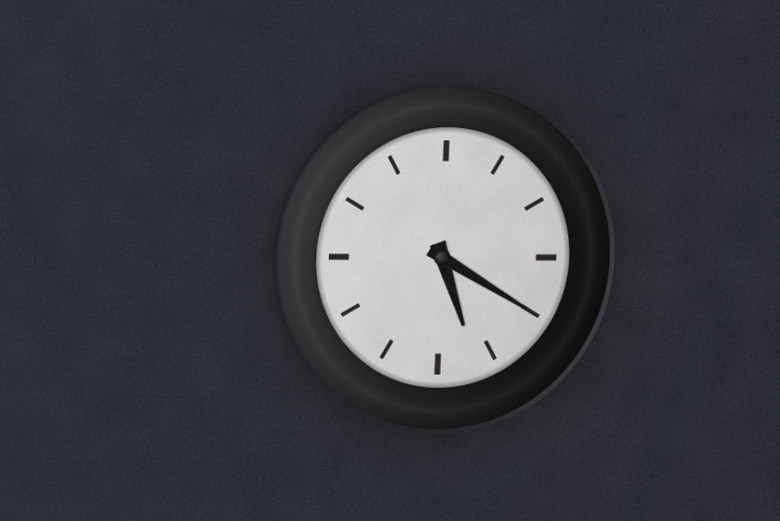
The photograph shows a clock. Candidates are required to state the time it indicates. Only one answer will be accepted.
5:20
